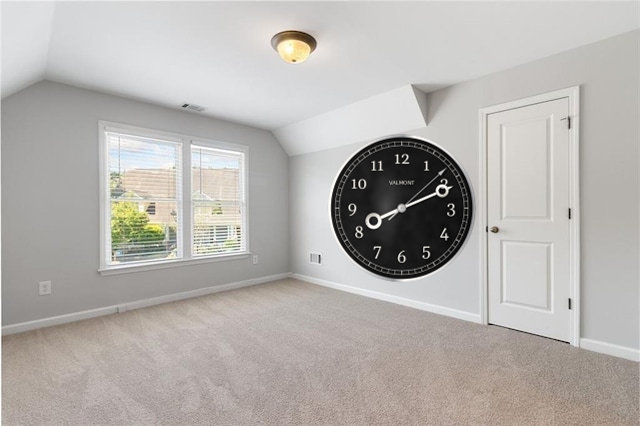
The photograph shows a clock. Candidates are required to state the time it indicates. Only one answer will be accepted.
8:11:08
